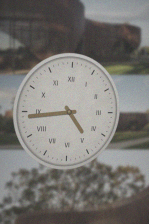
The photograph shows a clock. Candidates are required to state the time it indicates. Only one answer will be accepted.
4:44
